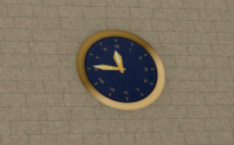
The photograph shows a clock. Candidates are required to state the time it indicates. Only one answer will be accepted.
11:46
